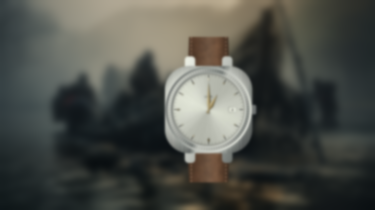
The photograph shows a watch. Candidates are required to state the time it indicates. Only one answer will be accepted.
1:00
